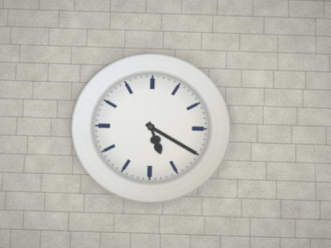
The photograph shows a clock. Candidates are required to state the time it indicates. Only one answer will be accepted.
5:20
